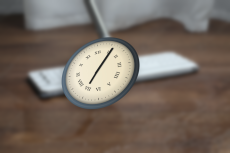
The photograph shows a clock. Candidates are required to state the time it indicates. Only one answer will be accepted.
7:06
